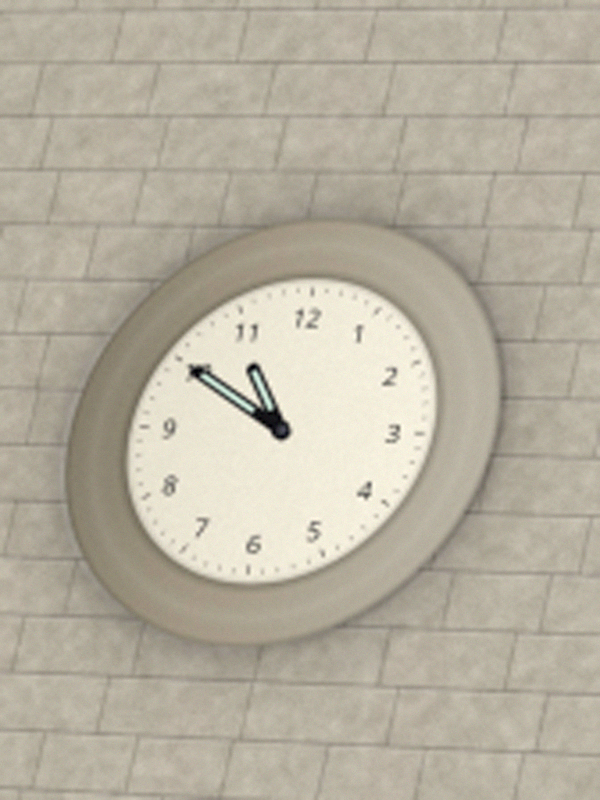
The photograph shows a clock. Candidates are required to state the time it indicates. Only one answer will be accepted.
10:50
